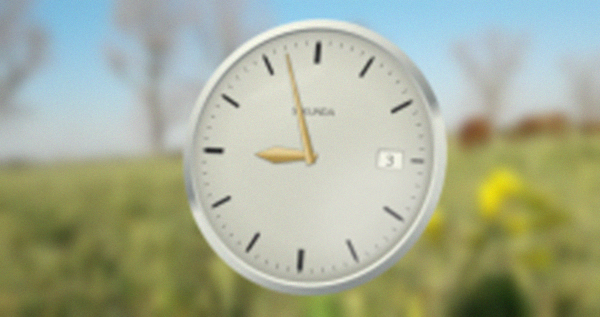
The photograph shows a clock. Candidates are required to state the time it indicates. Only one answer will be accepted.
8:57
